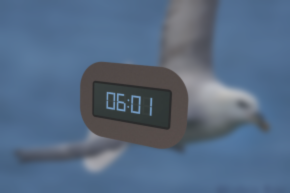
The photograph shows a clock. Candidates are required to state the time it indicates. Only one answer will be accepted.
6:01
